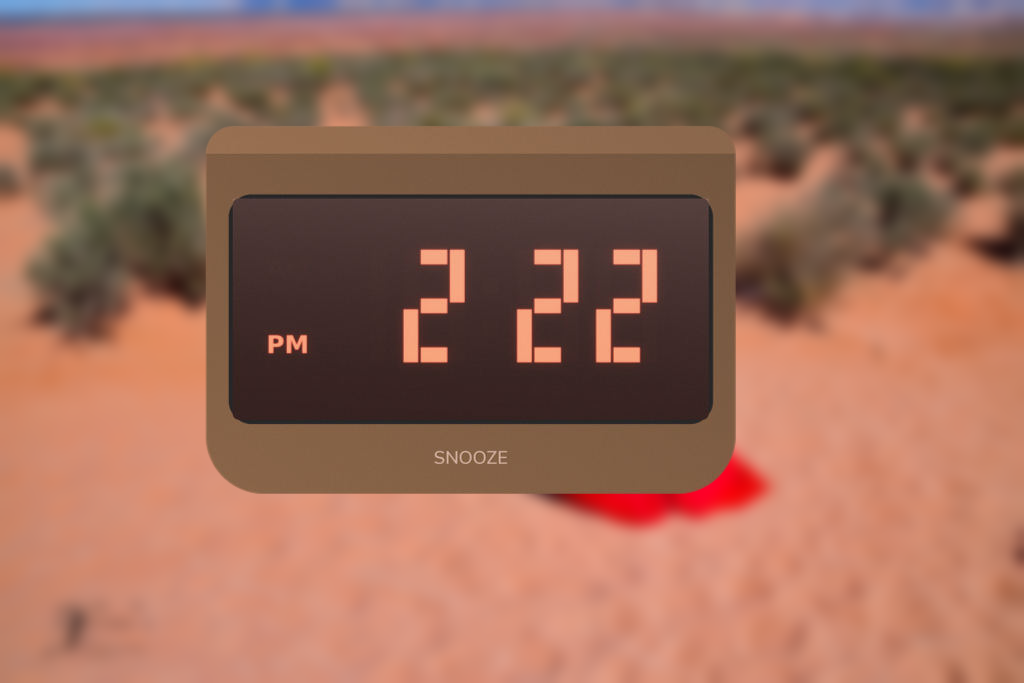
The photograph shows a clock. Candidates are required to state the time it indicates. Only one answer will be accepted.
2:22
